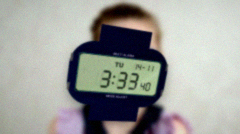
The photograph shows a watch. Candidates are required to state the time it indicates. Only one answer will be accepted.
3:33
